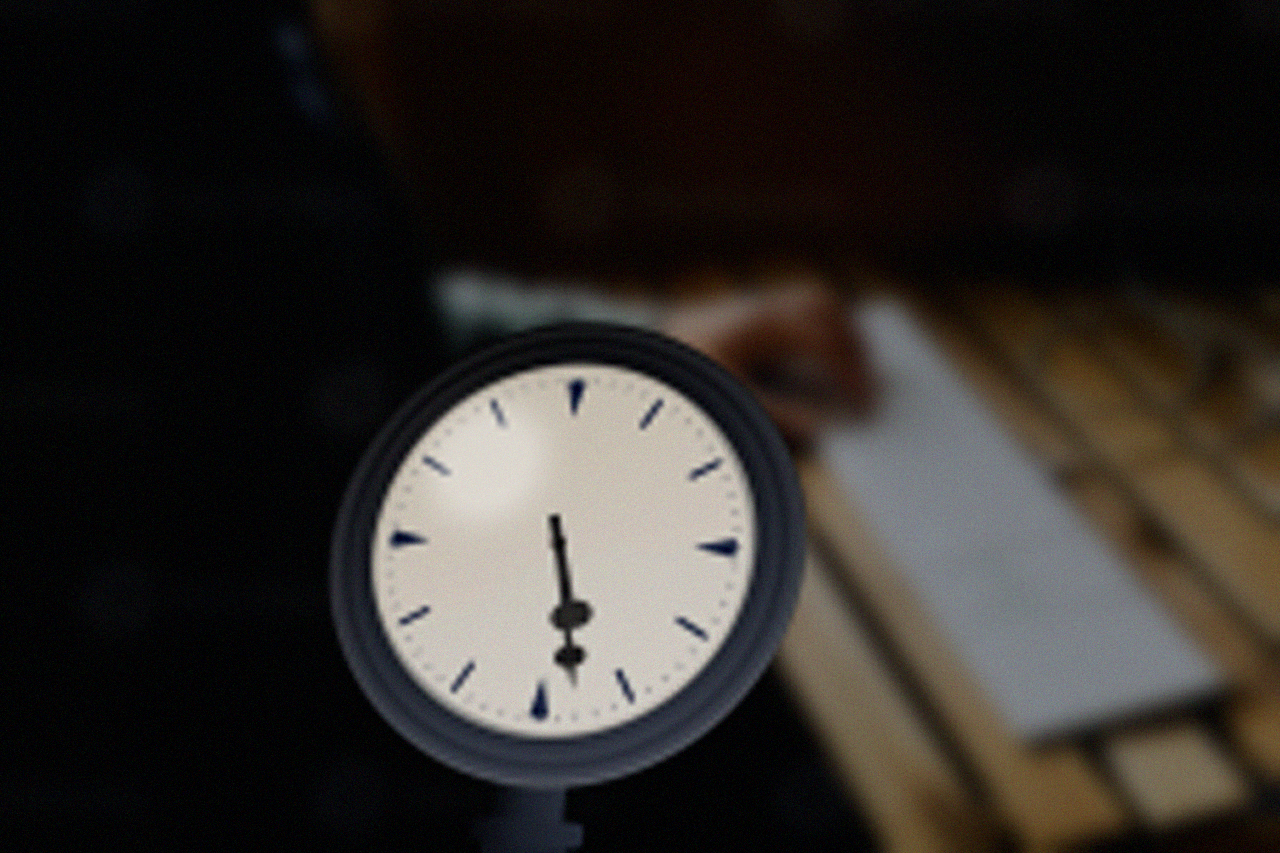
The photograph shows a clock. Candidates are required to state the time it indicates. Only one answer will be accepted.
5:28
